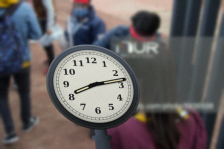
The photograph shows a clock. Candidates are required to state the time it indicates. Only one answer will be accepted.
8:13
